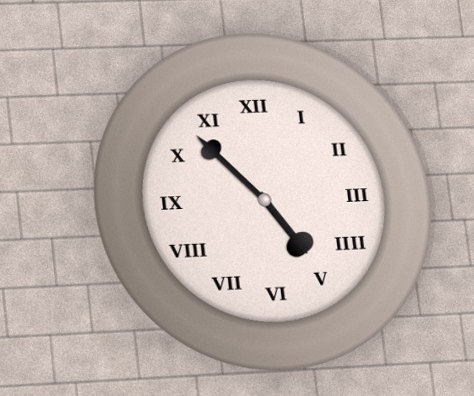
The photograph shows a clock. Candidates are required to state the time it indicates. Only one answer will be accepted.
4:53
